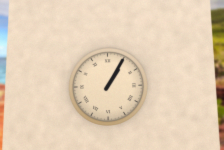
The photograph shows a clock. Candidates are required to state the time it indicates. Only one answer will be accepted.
1:05
